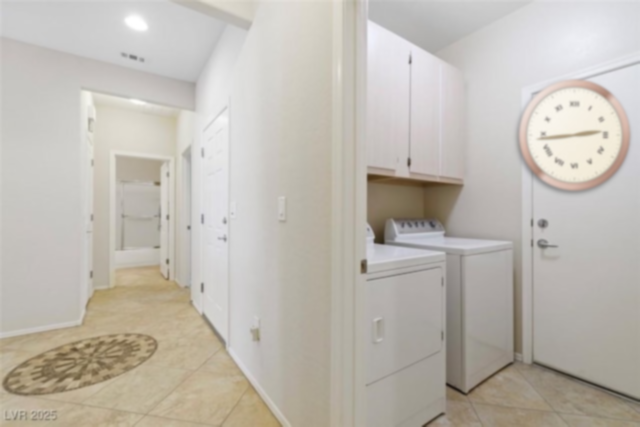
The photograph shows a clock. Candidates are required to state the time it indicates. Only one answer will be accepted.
2:44
